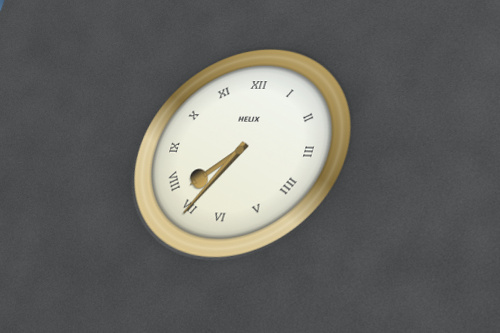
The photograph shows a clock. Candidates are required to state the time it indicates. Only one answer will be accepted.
7:35
